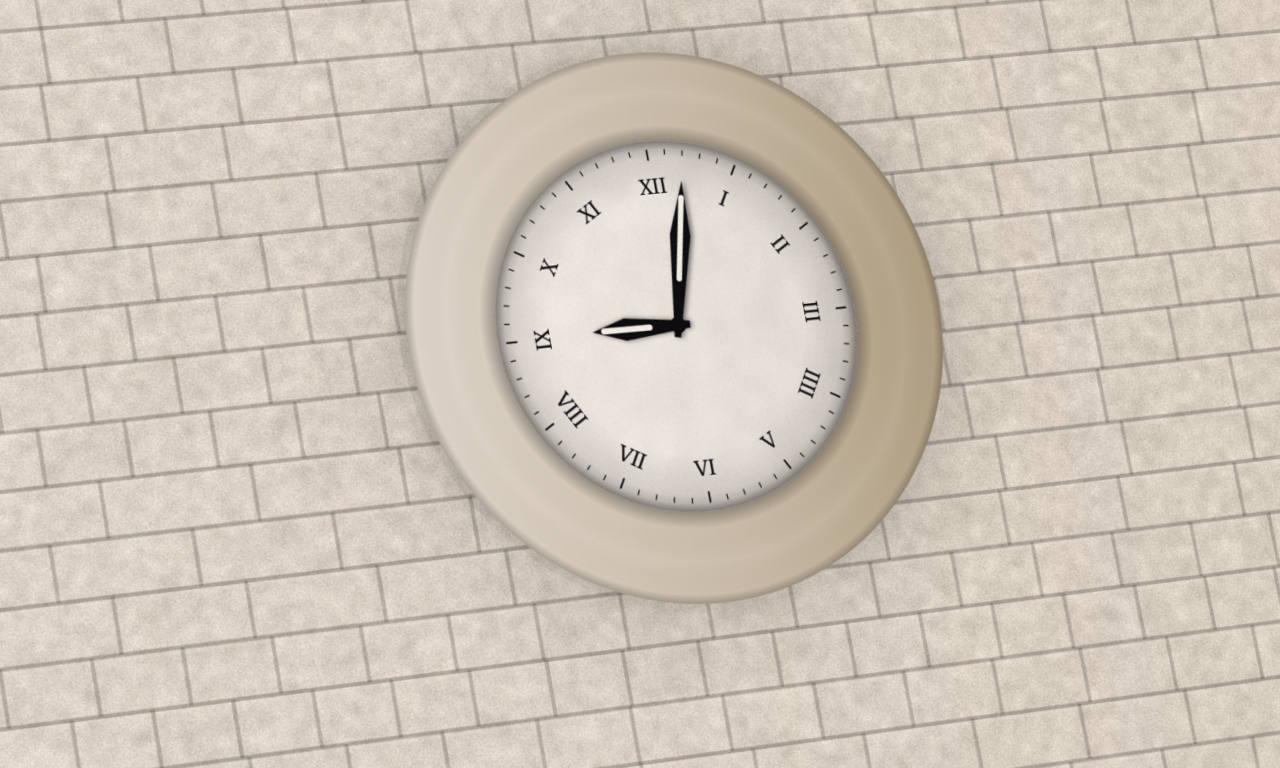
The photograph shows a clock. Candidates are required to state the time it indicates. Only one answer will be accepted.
9:02
